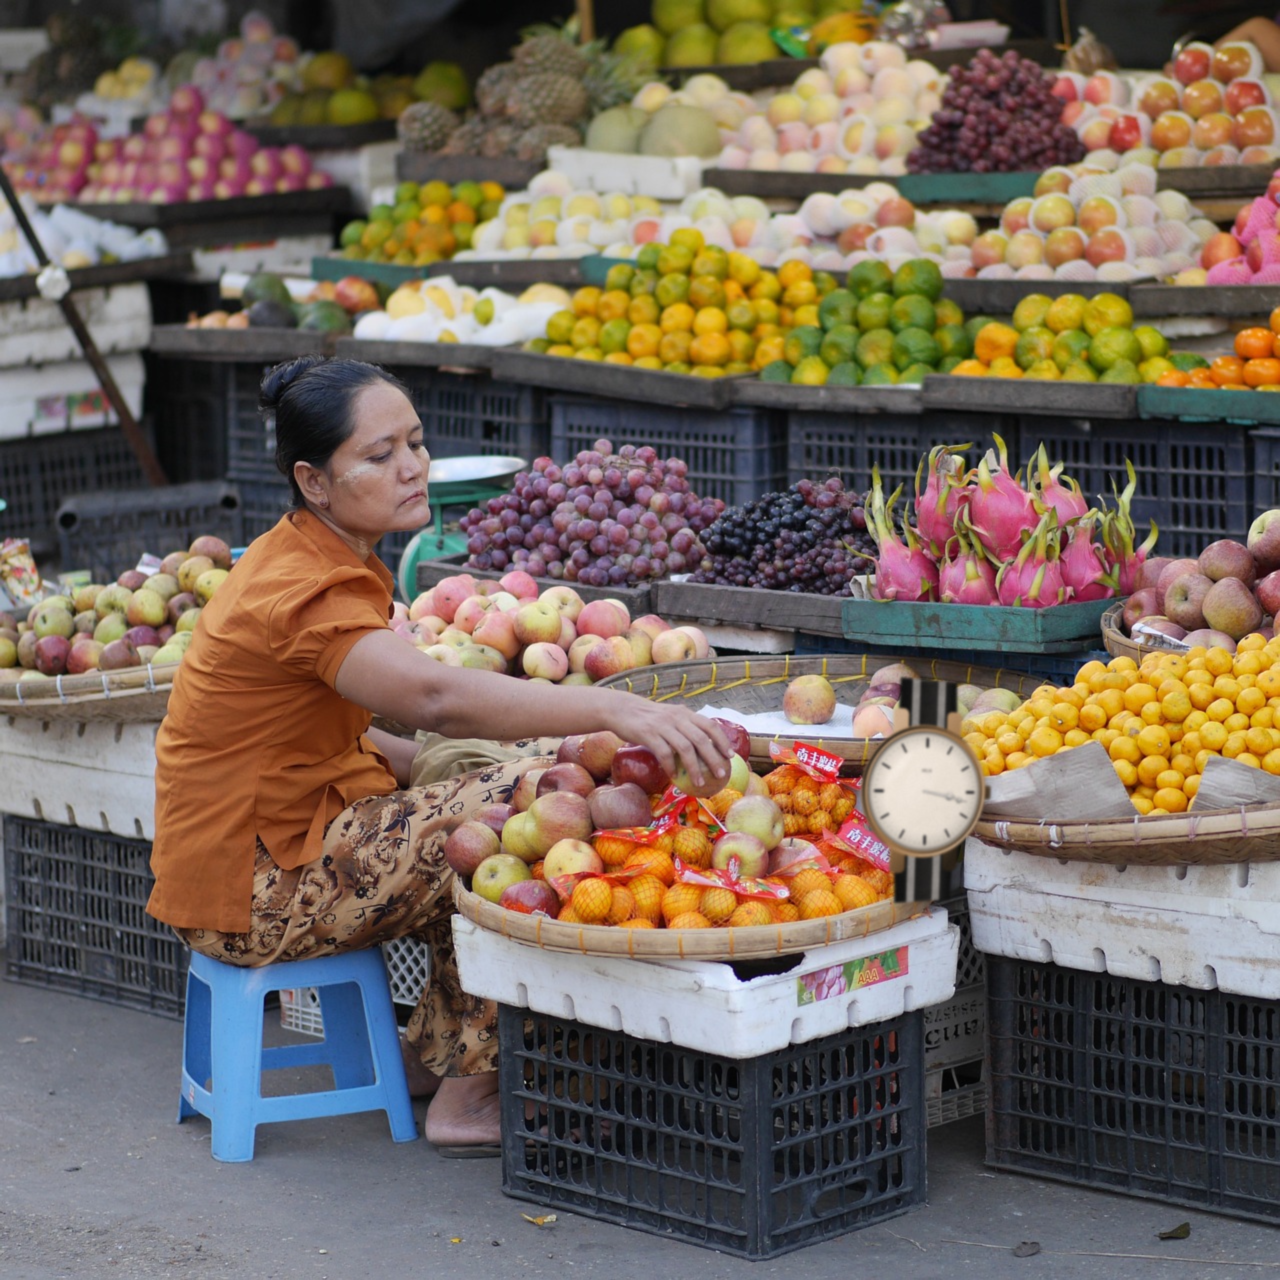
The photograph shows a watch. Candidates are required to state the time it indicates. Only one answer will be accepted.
3:17
